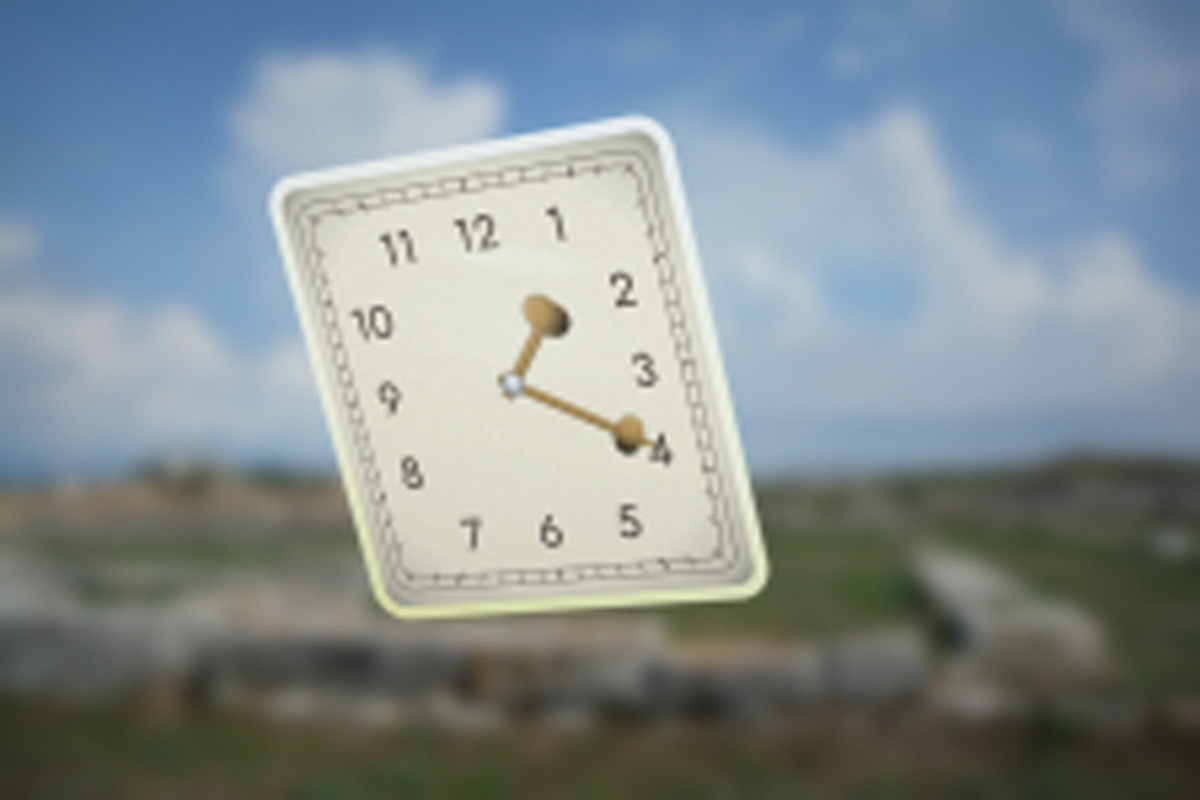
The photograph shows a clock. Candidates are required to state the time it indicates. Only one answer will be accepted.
1:20
